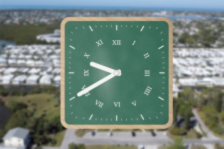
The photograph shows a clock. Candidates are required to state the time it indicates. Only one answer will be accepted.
9:40
